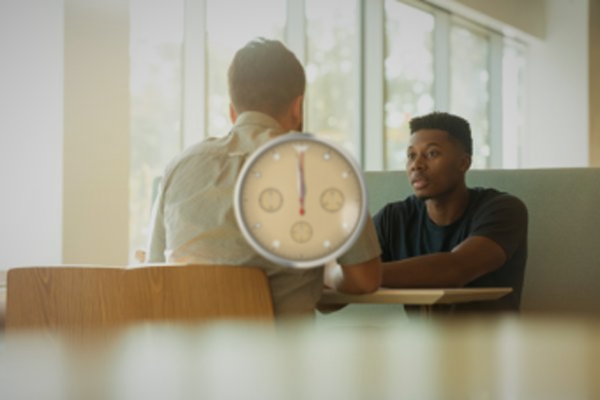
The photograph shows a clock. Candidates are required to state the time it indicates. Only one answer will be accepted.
11:59
